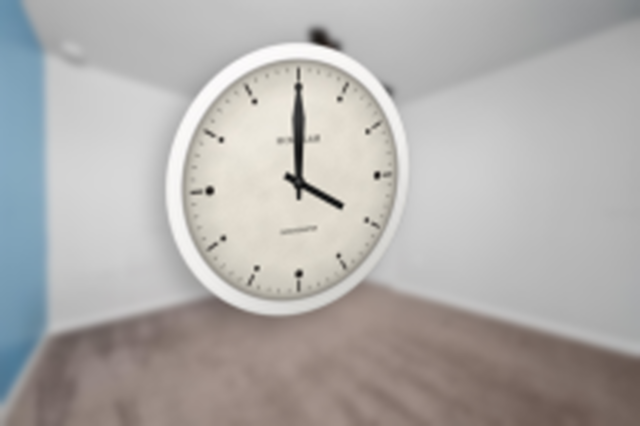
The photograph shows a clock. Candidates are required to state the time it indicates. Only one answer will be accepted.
4:00
